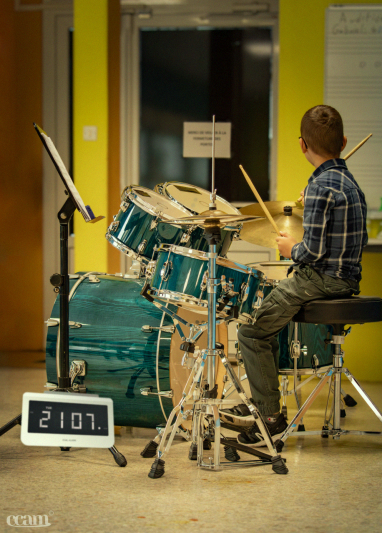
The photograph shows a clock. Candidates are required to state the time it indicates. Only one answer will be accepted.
21:07
